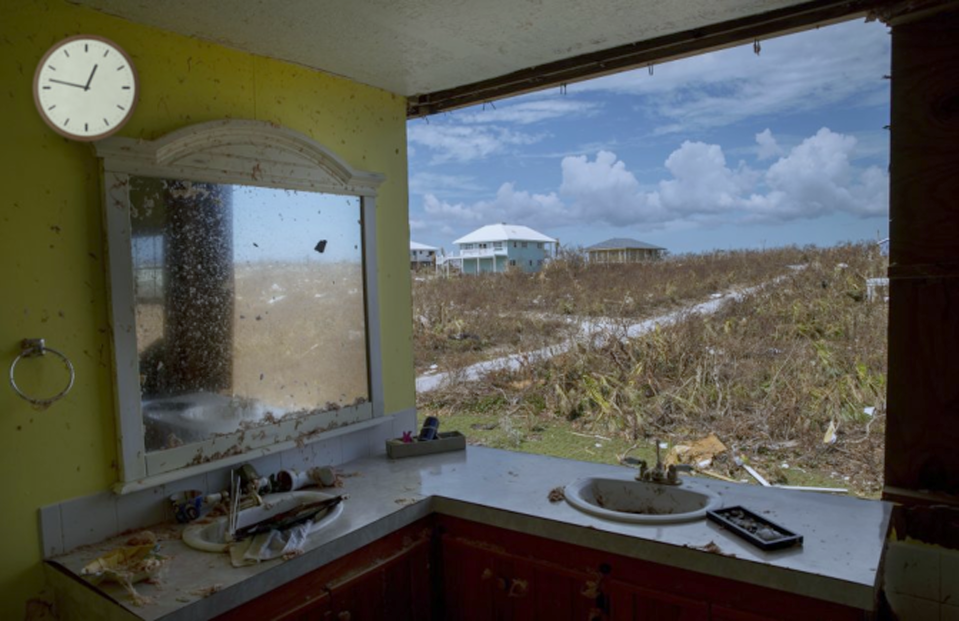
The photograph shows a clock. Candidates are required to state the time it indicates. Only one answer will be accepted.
12:47
